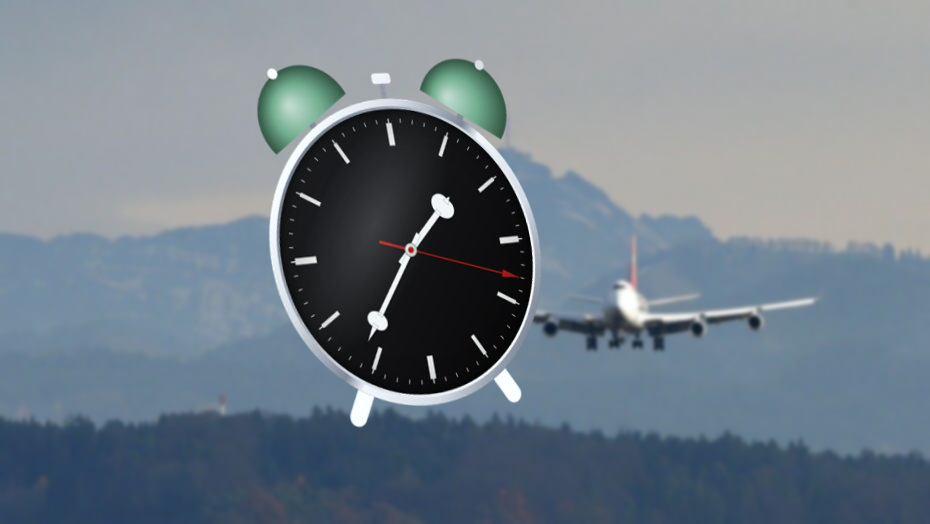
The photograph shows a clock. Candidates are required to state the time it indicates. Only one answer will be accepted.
1:36:18
